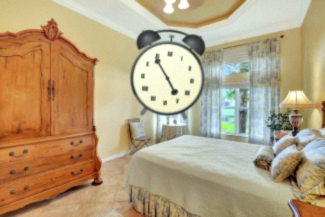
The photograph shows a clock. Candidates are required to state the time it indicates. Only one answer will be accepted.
4:54
